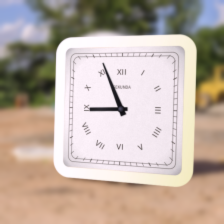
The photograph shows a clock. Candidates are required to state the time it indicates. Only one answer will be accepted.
8:56
